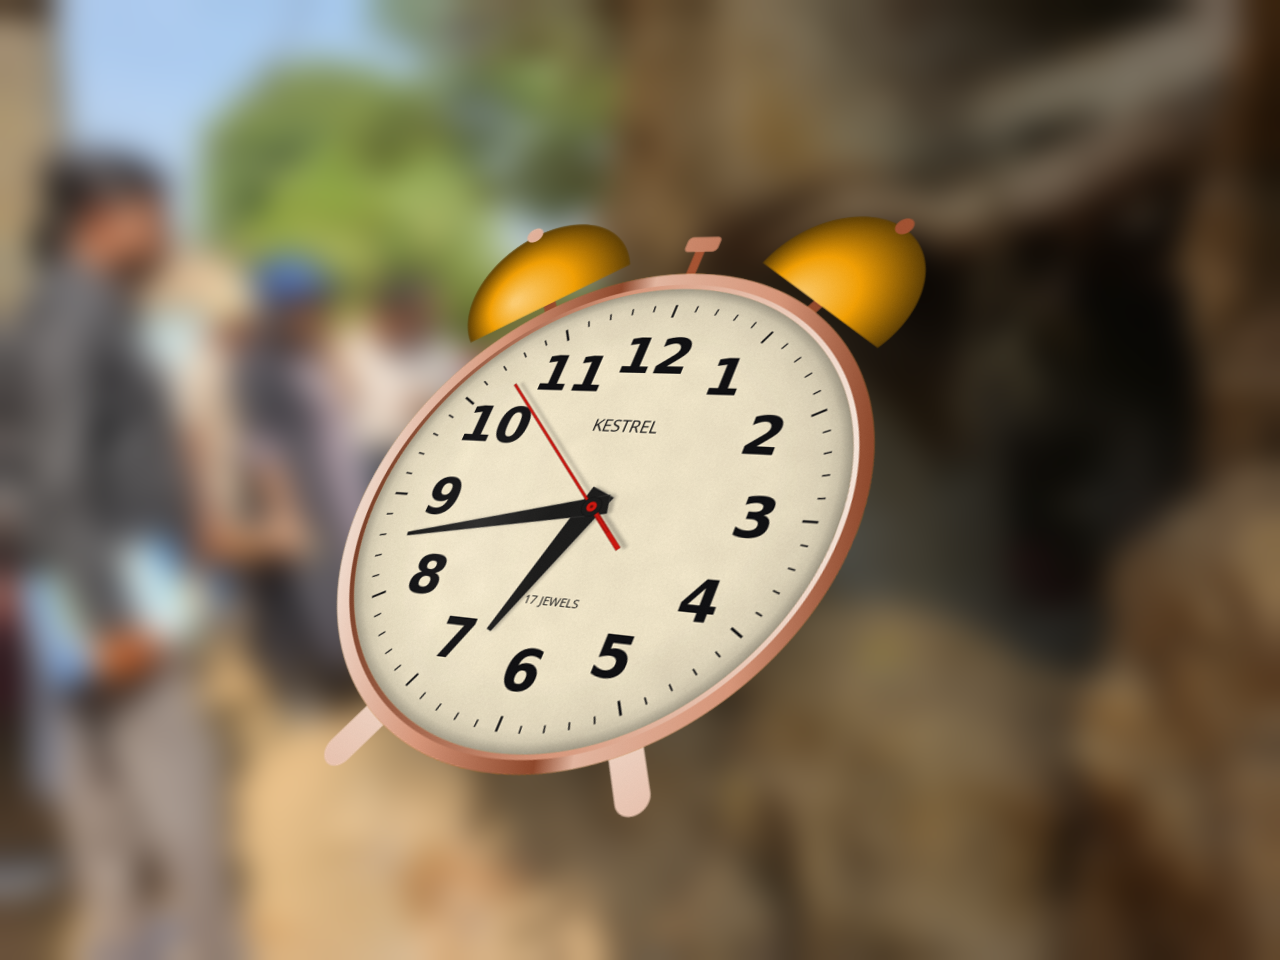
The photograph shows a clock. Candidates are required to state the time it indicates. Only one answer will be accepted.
6:42:52
